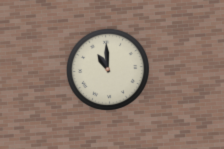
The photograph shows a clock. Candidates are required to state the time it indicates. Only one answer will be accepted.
11:00
